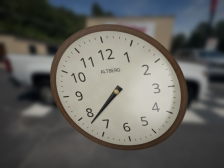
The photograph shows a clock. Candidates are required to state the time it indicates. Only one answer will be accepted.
7:38
